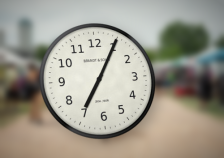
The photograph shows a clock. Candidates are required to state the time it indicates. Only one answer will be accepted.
7:05
